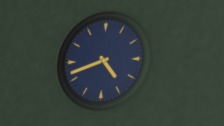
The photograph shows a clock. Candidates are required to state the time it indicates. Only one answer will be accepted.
4:42
